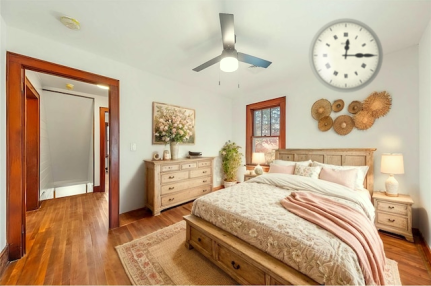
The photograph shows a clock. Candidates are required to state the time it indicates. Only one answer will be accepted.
12:15
